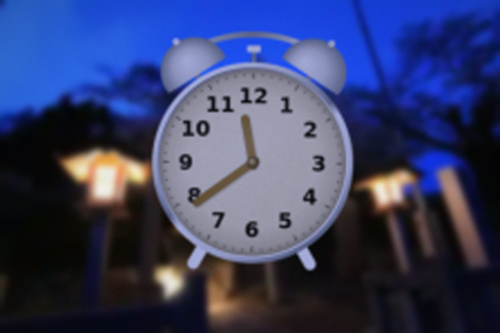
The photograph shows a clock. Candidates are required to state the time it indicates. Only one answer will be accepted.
11:39
